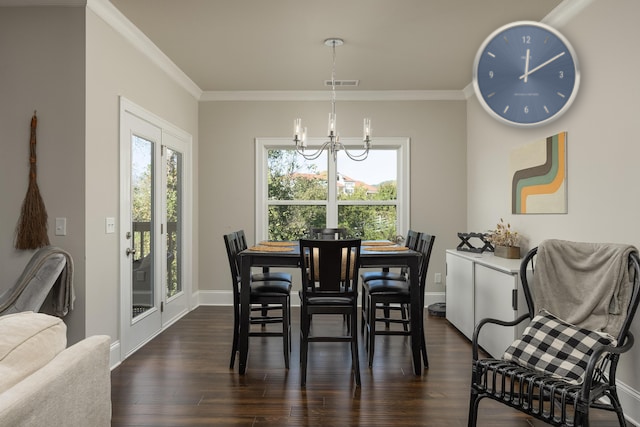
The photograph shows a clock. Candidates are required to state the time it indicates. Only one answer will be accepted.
12:10
